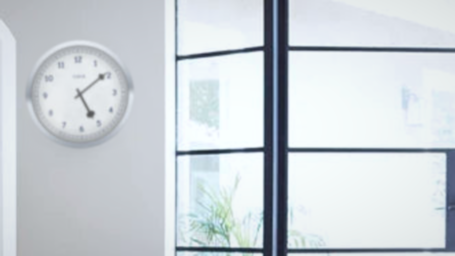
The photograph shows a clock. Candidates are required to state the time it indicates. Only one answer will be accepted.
5:09
